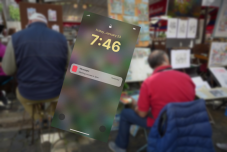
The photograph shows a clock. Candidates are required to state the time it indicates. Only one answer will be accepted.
7:46
